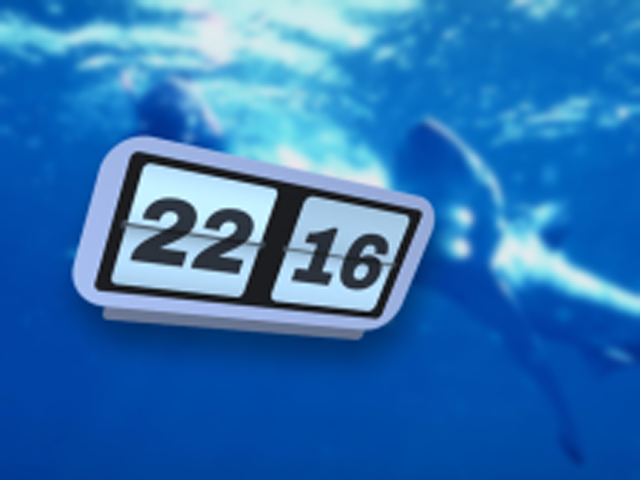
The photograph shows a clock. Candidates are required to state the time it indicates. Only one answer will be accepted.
22:16
